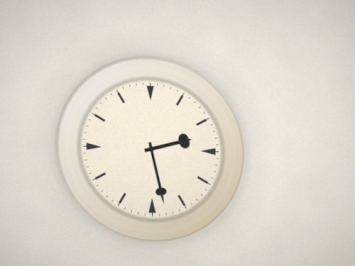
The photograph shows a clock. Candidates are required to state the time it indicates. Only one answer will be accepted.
2:28
